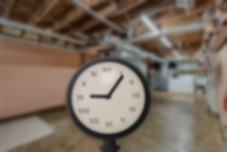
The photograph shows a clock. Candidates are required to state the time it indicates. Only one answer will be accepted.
9:06
